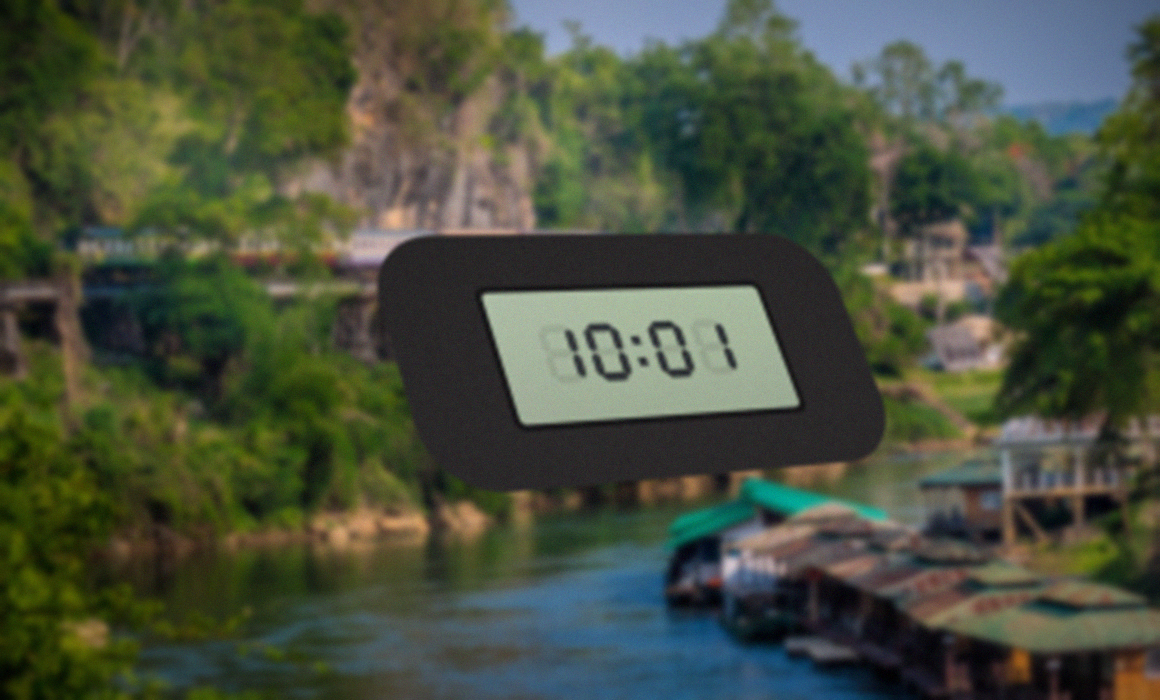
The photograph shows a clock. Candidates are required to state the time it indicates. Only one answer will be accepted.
10:01
